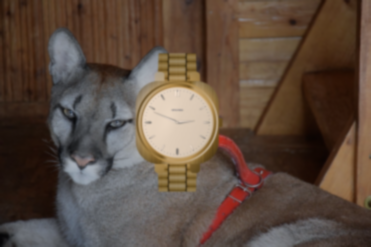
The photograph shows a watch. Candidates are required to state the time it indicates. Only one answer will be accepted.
2:49
